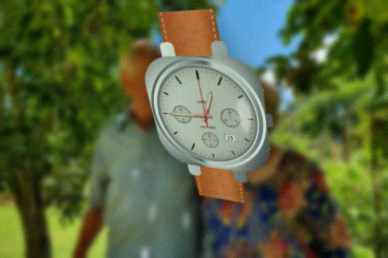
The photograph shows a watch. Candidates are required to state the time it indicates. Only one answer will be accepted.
12:45
